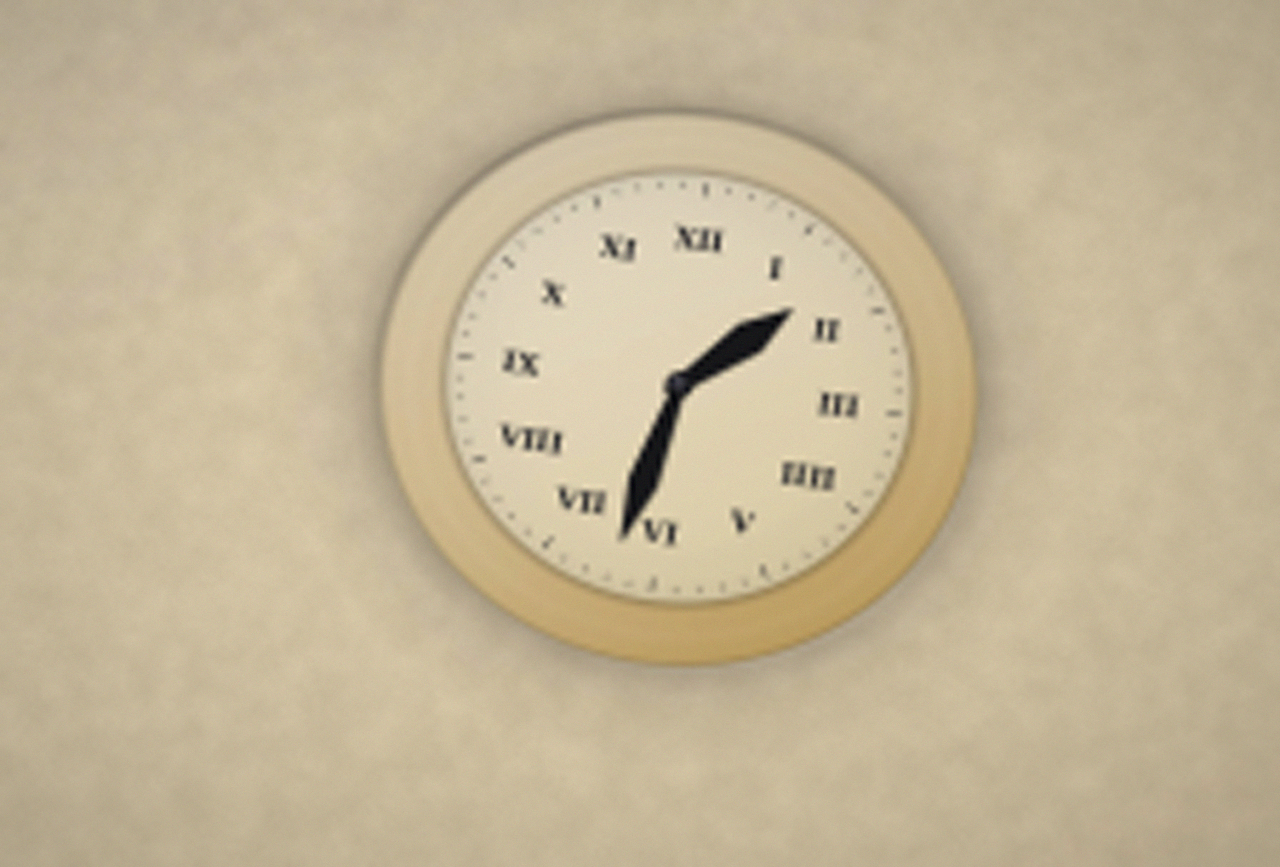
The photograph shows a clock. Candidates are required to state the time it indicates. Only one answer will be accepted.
1:32
